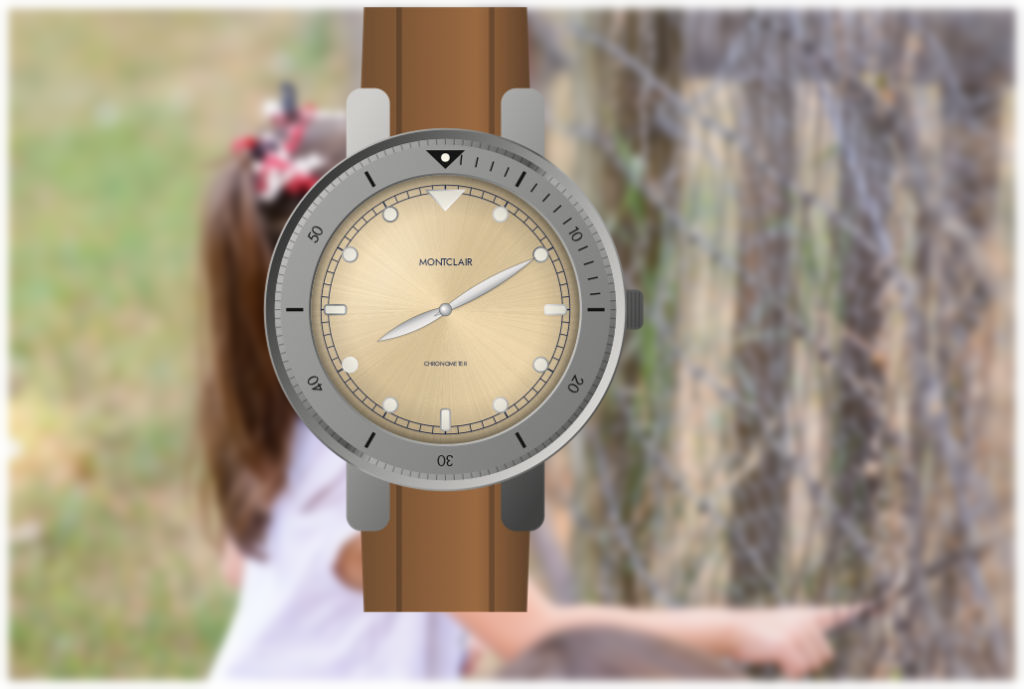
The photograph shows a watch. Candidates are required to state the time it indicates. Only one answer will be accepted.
8:10
